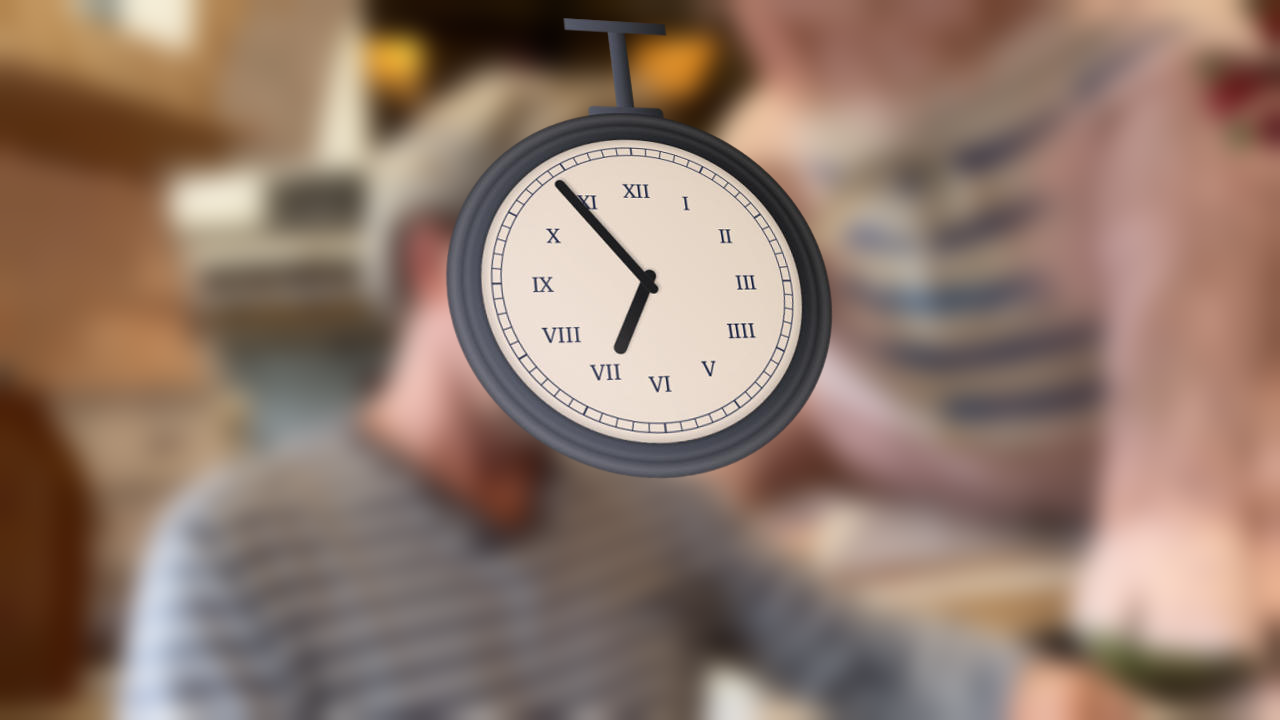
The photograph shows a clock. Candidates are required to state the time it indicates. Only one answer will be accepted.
6:54
